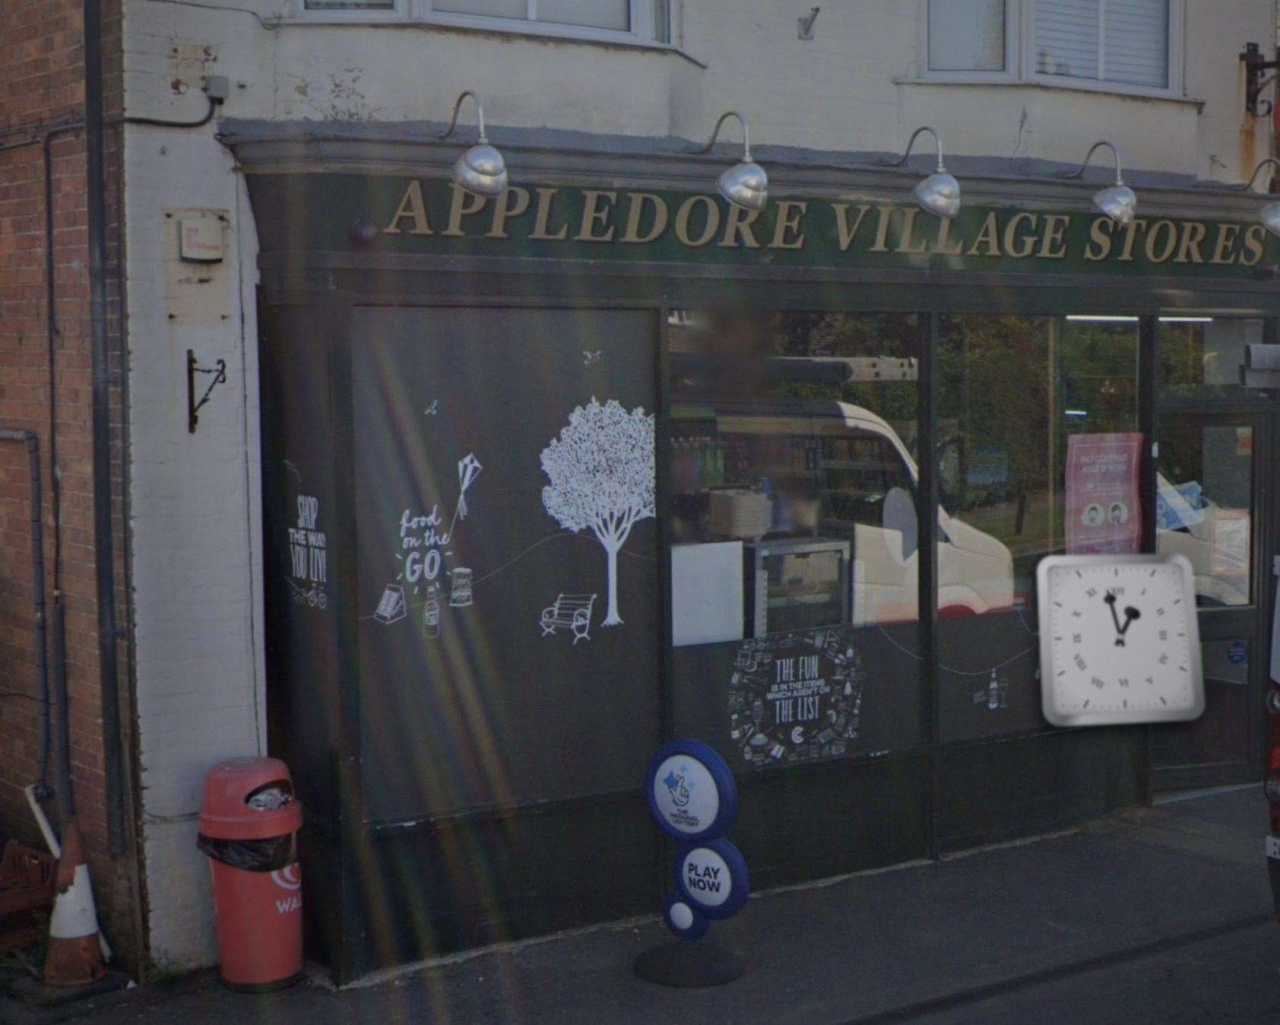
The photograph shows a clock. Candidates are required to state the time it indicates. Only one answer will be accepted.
12:58
